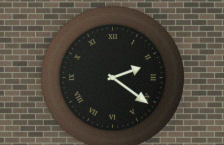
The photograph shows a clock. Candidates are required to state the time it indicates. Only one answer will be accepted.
2:21
